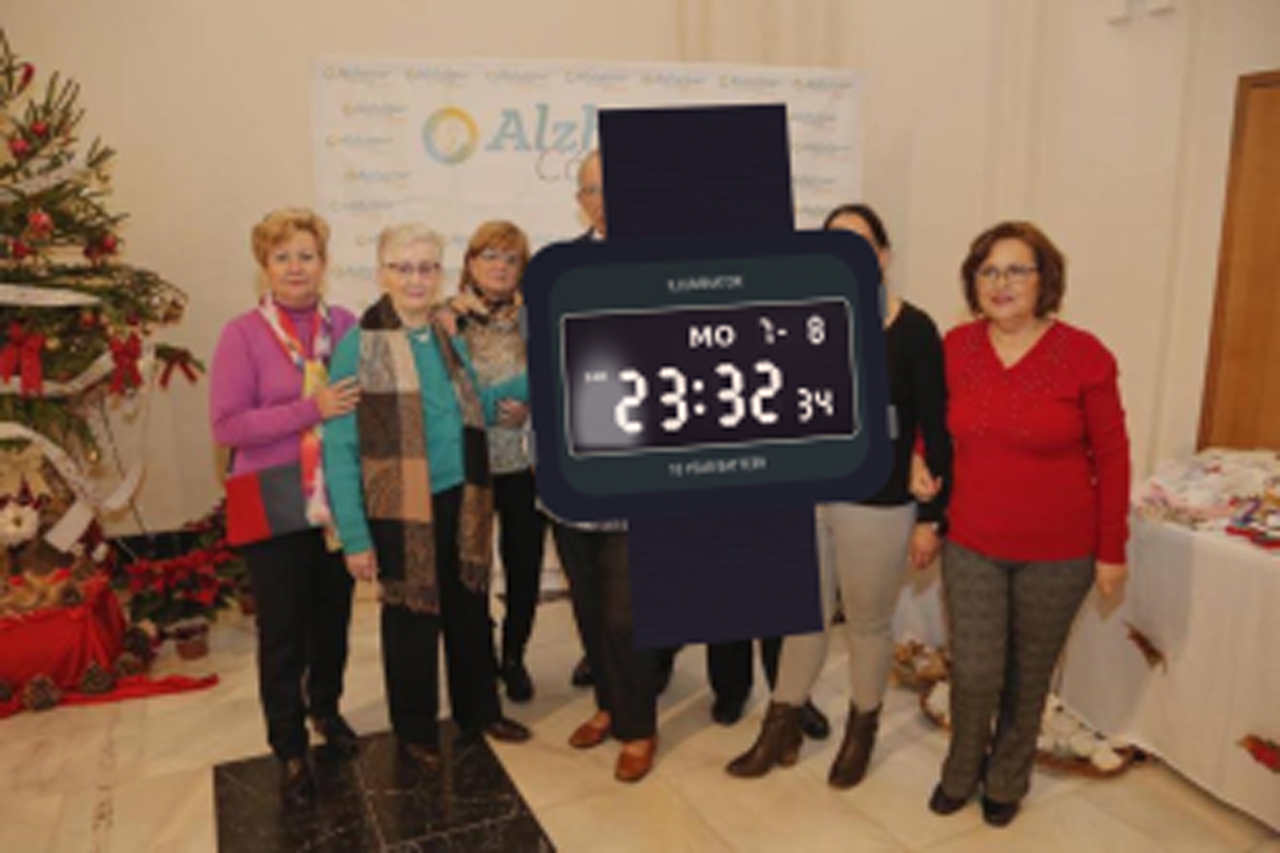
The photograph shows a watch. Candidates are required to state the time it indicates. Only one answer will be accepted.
23:32:34
